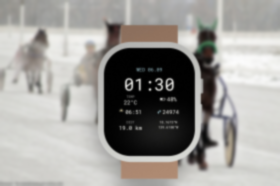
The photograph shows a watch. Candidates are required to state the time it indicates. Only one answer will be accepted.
1:30
